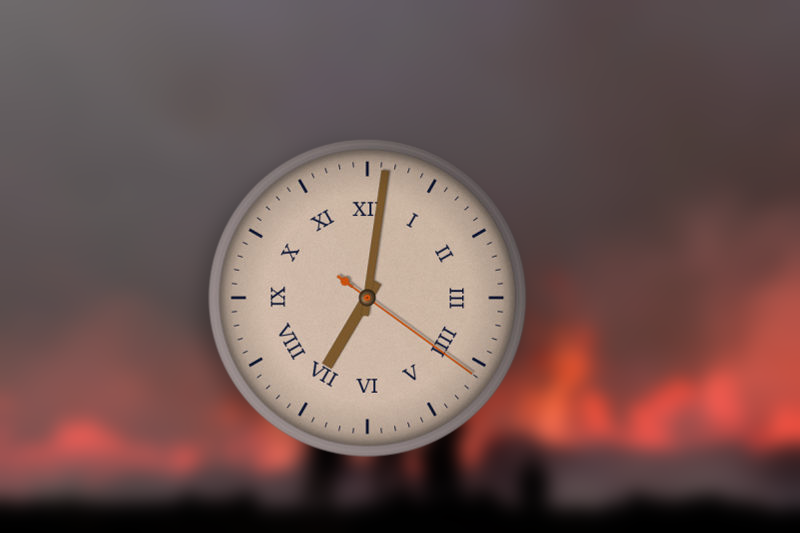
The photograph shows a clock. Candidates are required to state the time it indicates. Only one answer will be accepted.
7:01:21
